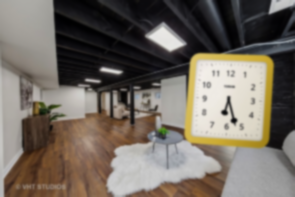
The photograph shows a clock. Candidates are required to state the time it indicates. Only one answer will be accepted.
6:27
